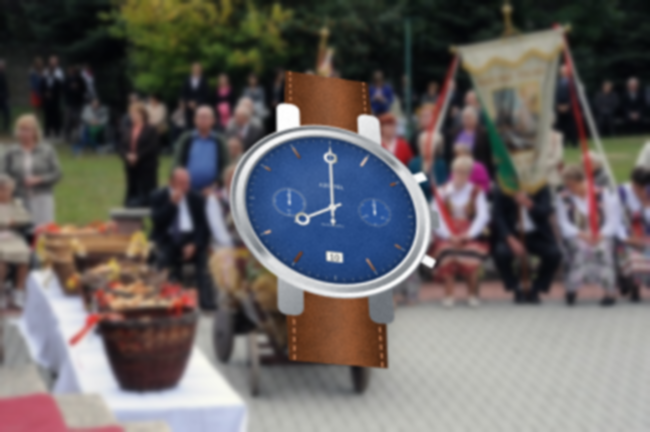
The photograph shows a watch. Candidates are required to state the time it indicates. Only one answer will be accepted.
8:00
